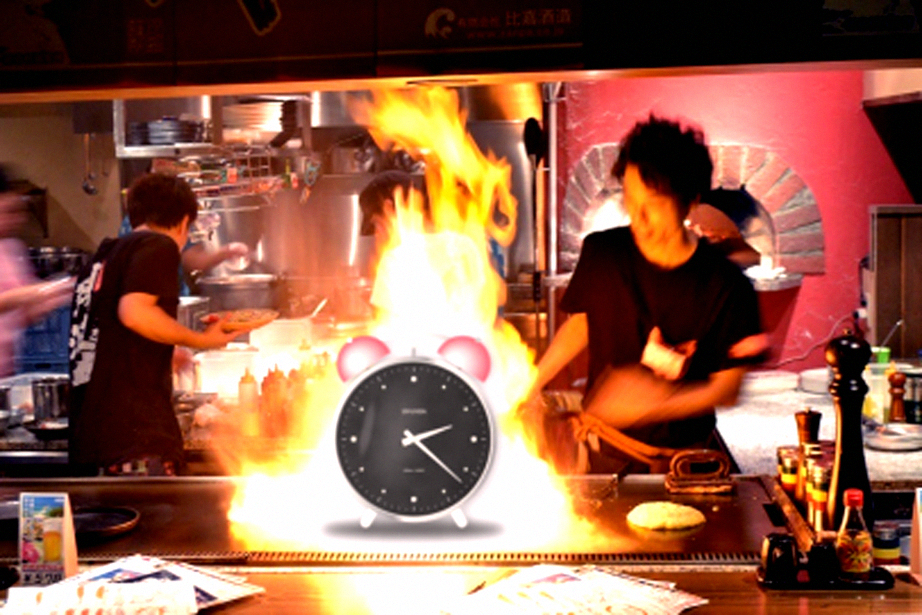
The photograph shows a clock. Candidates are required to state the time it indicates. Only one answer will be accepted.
2:22
